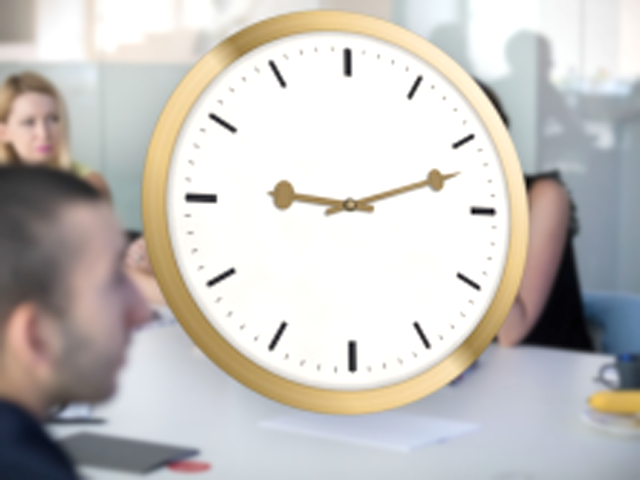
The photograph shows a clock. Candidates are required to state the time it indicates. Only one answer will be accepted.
9:12
